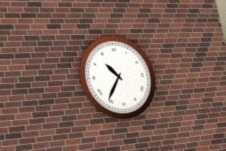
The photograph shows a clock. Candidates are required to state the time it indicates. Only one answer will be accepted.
10:36
